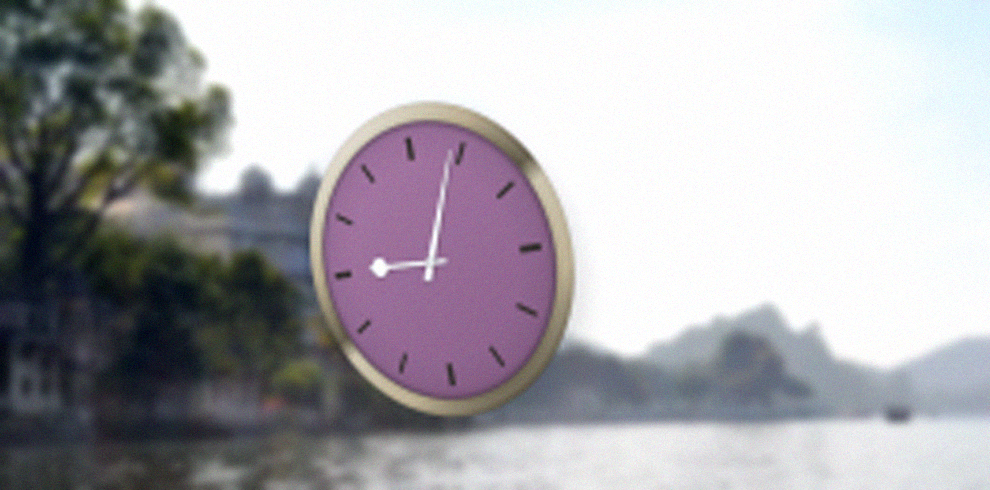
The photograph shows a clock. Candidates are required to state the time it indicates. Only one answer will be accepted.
9:04
